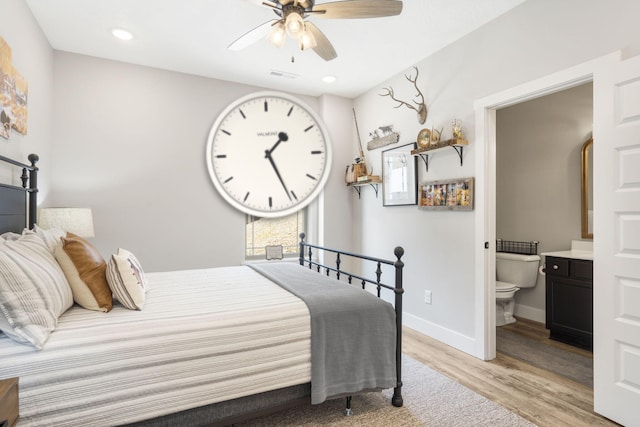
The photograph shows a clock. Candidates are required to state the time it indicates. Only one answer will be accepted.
1:26
